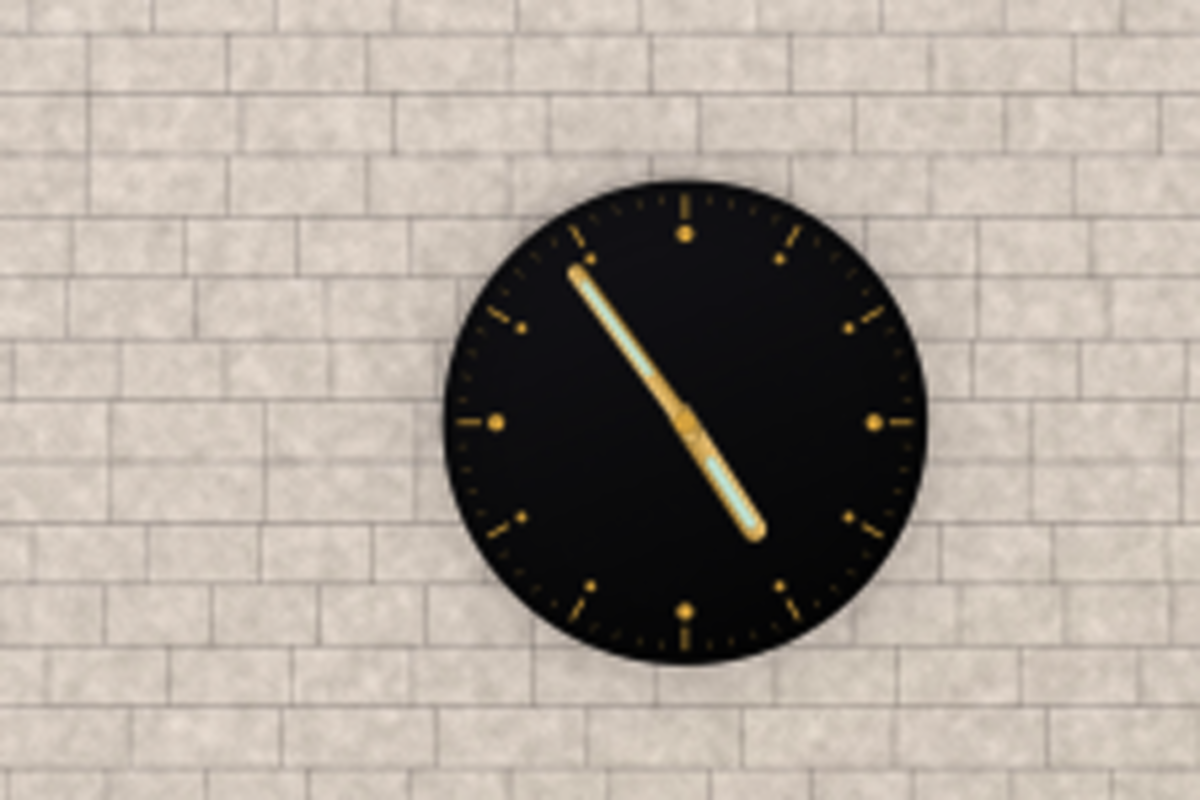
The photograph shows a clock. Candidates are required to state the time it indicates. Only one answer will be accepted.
4:54
